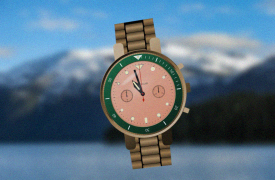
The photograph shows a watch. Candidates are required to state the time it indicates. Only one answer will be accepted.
10:58
